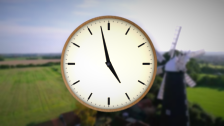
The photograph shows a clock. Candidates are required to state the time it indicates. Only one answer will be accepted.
4:58
